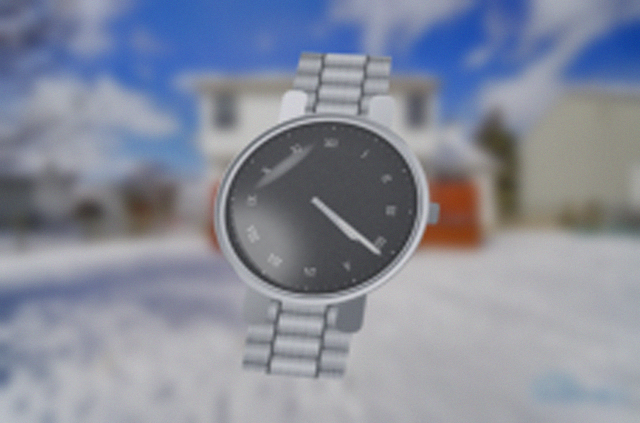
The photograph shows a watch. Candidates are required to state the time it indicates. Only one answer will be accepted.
4:21
